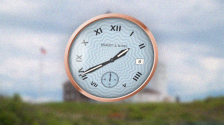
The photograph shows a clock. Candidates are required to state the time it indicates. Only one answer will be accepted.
1:40
